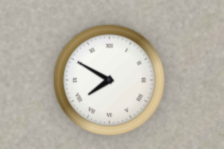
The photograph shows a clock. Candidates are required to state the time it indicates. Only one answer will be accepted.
7:50
